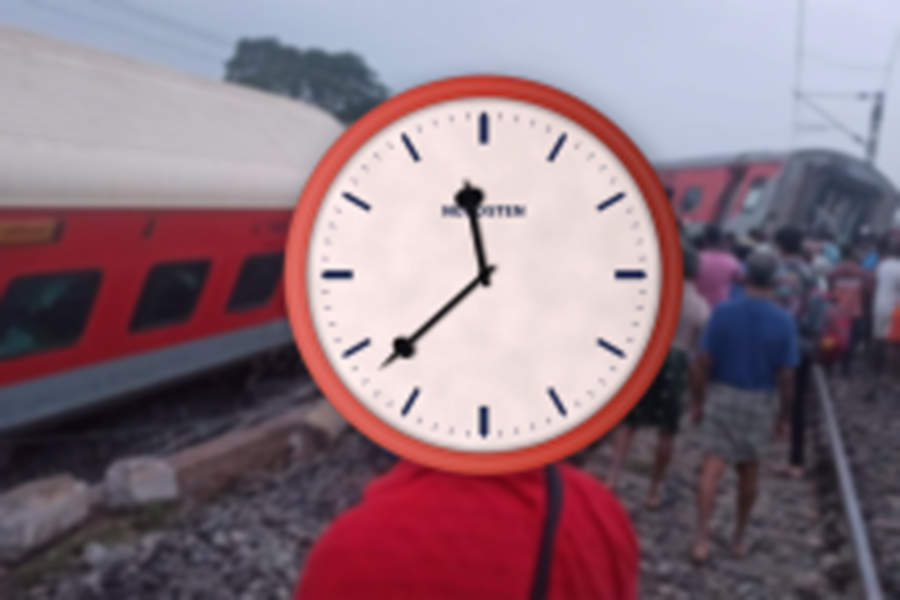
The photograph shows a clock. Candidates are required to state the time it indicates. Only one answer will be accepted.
11:38
